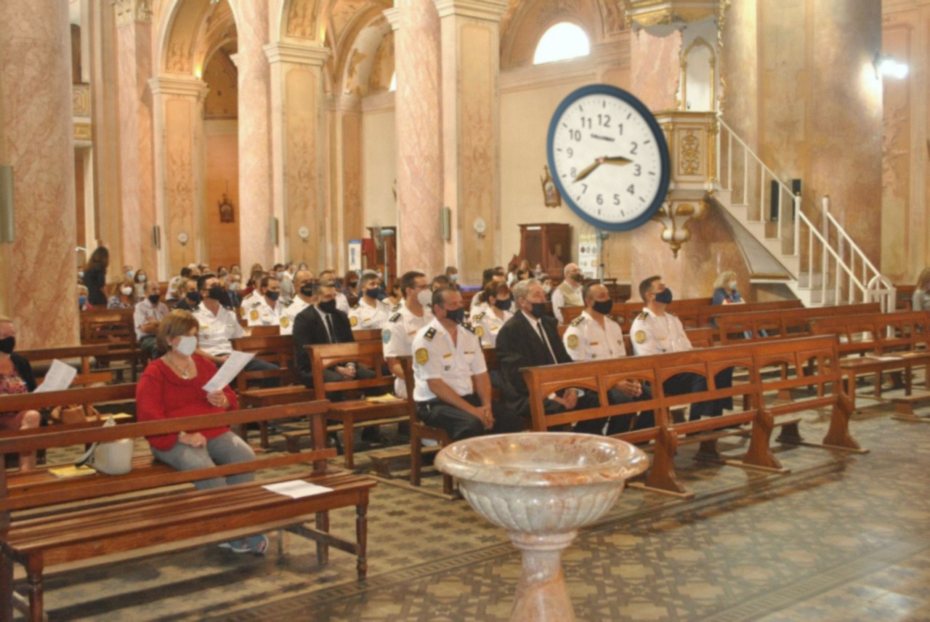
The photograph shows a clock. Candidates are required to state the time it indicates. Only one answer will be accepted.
2:38
